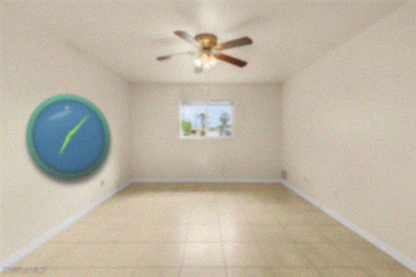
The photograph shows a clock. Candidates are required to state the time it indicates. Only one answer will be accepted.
7:08
